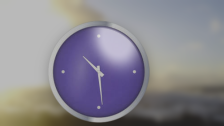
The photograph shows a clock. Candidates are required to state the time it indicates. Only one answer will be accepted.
10:29
